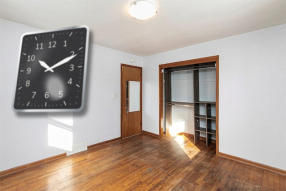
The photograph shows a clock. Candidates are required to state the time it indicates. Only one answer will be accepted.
10:11
